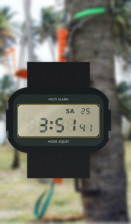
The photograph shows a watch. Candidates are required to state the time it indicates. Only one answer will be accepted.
3:51:41
